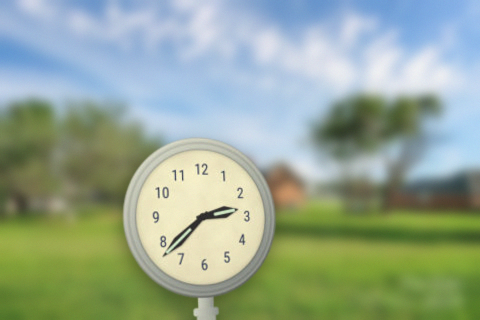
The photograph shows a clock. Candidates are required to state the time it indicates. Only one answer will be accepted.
2:38
